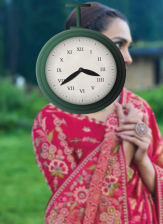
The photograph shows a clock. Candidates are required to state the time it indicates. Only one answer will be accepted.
3:39
